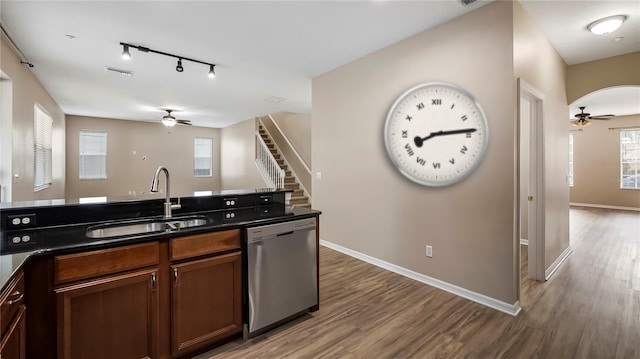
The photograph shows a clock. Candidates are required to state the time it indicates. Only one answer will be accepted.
8:14
